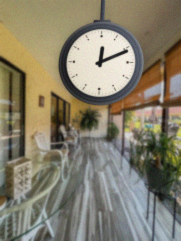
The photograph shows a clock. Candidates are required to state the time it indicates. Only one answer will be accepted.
12:11
